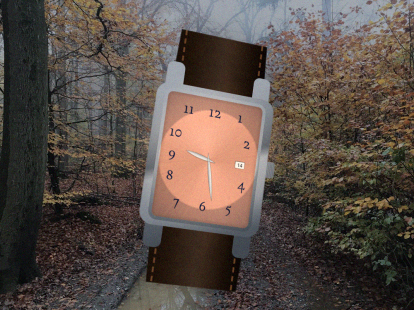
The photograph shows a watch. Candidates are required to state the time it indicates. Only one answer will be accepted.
9:28
